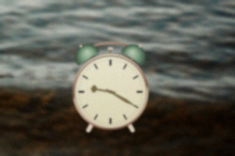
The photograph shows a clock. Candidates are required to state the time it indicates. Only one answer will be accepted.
9:20
